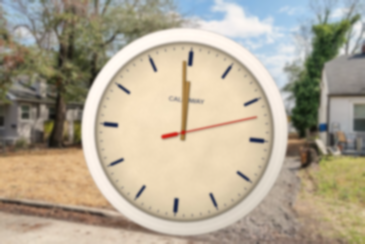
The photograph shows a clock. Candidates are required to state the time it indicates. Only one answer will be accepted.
11:59:12
